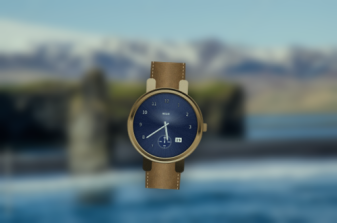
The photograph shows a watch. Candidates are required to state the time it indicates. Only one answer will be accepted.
5:39
